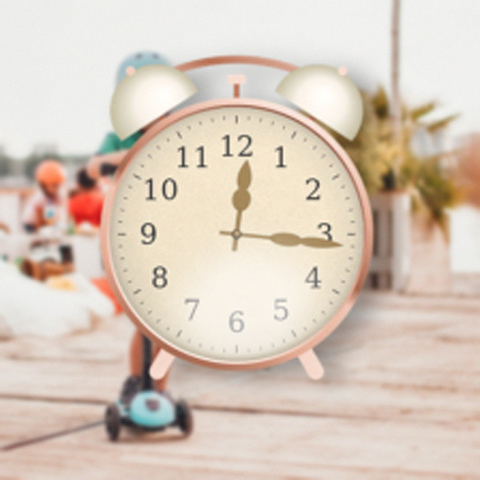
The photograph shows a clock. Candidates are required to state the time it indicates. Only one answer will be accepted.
12:16
